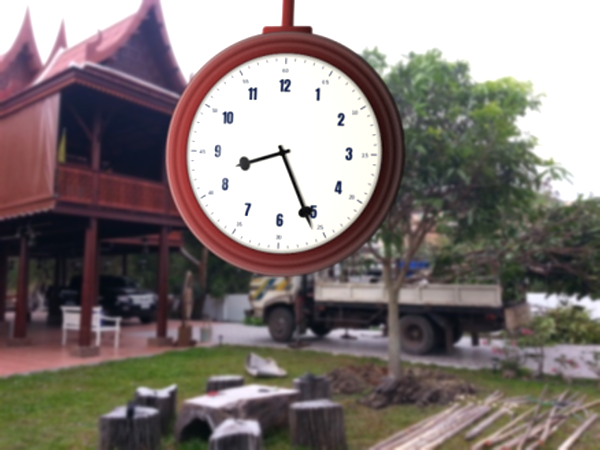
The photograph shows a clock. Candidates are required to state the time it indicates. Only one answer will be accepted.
8:26
